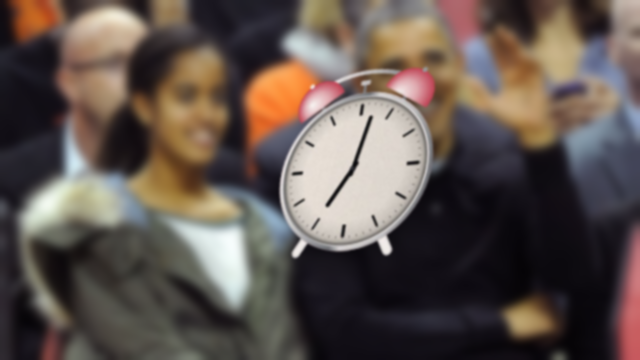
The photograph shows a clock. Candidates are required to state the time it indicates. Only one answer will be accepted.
7:02
